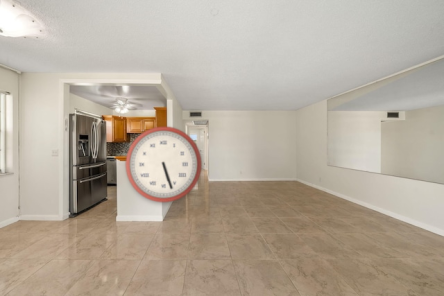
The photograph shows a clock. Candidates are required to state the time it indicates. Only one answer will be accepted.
5:27
